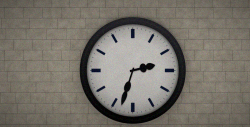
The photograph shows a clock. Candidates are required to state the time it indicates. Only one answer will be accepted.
2:33
